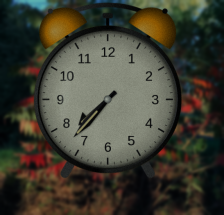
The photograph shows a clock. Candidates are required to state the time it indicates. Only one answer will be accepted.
7:37
